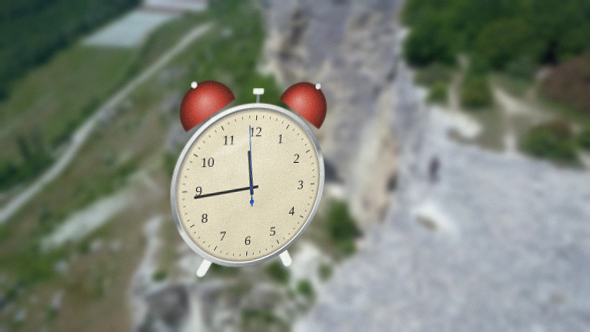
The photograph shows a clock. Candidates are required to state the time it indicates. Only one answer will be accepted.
11:43:59
